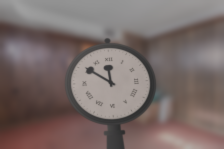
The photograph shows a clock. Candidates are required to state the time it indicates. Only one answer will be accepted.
11:51
